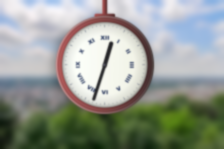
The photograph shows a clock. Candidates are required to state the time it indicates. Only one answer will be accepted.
12:33
